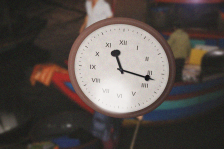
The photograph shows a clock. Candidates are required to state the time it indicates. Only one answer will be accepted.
11:17
